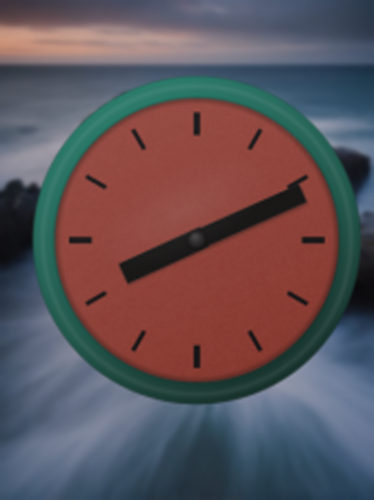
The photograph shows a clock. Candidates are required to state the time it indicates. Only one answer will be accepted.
8:11
